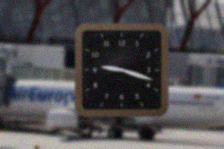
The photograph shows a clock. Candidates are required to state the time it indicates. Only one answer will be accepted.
9:18
